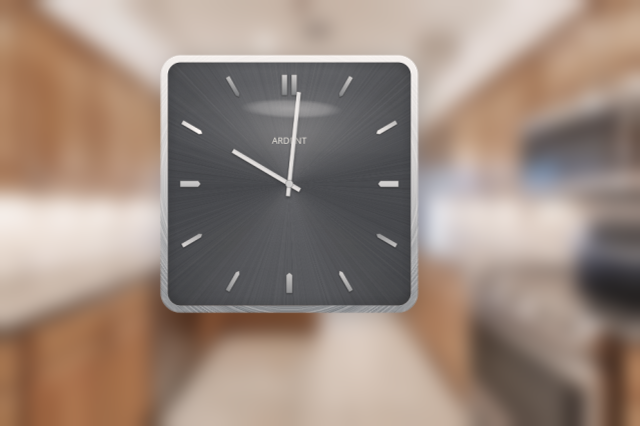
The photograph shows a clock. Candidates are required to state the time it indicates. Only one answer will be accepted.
10:01
